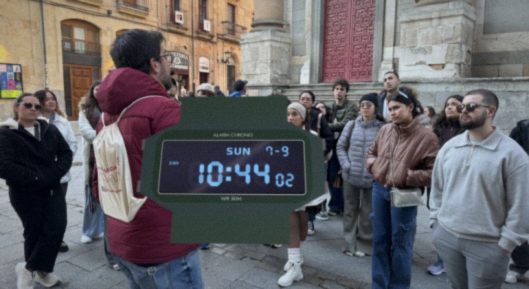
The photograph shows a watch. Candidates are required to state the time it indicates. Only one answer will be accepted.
10:44:02
